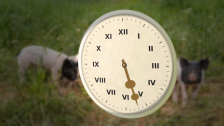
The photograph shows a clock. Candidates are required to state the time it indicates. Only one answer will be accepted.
5:27
